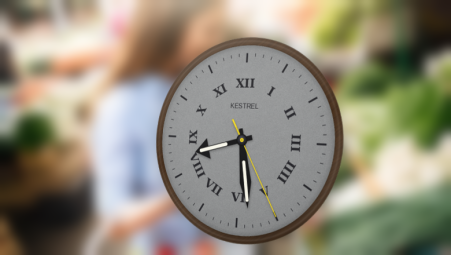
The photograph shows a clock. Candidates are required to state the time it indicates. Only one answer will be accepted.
8:28:25
